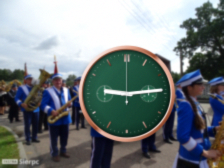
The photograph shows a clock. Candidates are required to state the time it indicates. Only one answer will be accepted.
9:14
